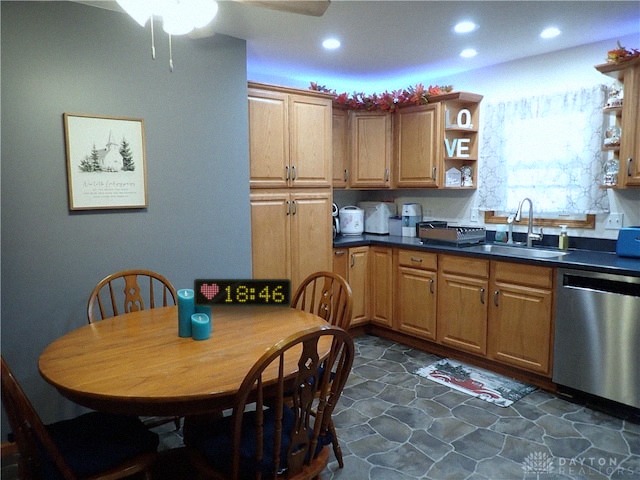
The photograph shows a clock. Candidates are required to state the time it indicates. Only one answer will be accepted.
18:46
